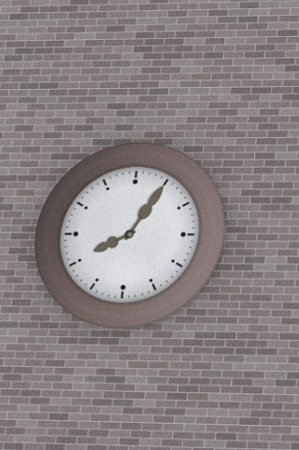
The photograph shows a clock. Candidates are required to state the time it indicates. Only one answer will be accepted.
8:05
